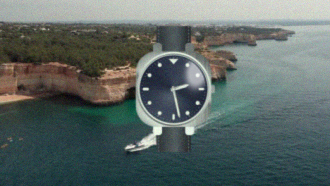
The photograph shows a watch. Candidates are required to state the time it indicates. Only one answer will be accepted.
2:28
